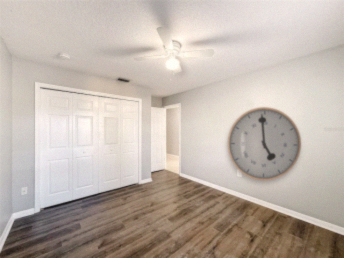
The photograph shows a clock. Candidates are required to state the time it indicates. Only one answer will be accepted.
4:59
